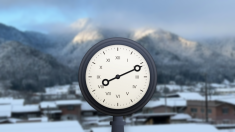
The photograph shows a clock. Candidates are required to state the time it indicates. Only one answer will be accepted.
8:11
